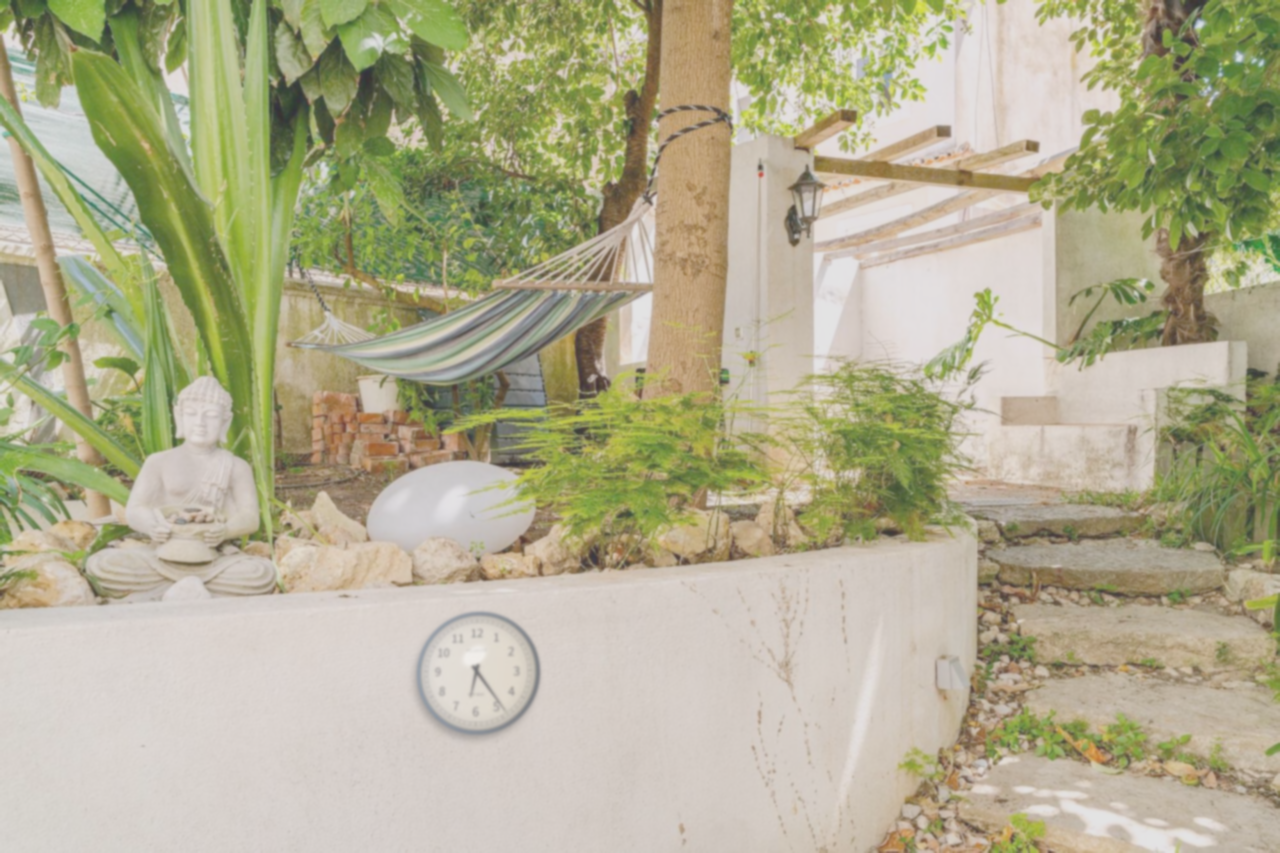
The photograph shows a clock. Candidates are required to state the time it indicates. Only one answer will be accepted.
6:24
